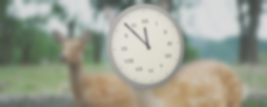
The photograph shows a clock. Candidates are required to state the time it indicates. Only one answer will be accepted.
11:53
